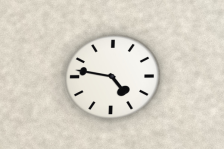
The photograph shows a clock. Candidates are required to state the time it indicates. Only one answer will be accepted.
4:47
